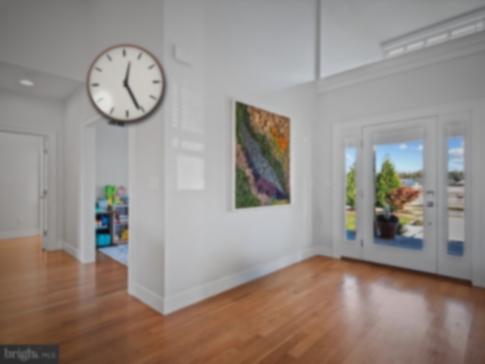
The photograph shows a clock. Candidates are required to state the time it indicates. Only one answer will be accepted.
12:26
